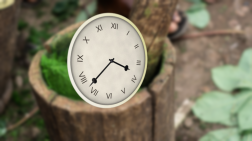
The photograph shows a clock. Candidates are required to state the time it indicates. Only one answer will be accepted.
3:37
